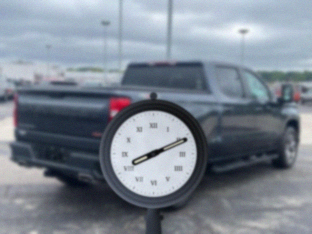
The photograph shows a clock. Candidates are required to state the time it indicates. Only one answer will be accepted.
8:11
